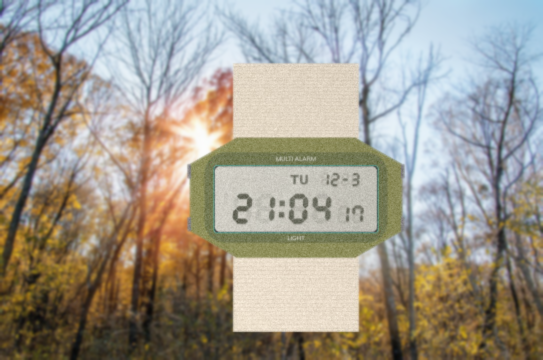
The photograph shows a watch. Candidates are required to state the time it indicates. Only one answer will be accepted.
21:04:17
